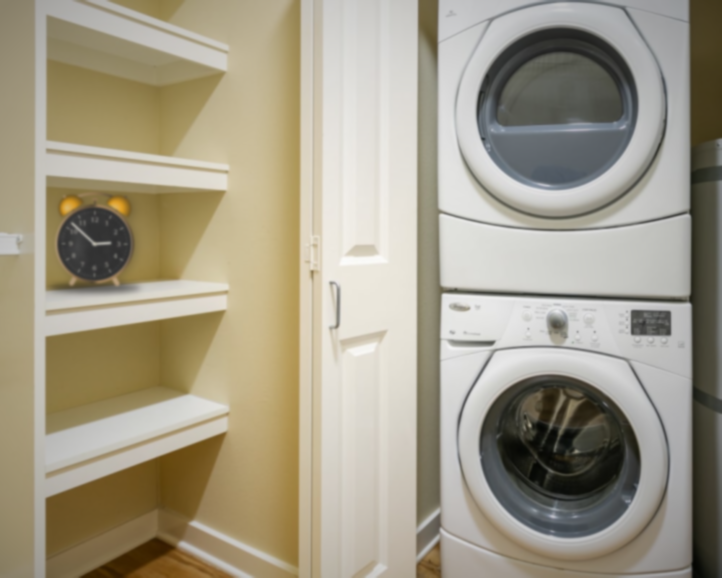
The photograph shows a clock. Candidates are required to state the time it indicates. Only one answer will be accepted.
2:52
